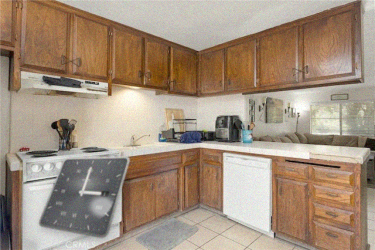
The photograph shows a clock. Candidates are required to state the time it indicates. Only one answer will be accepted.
3:00
